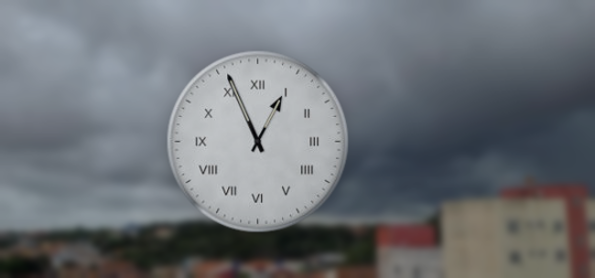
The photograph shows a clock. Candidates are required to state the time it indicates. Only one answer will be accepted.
12:56
